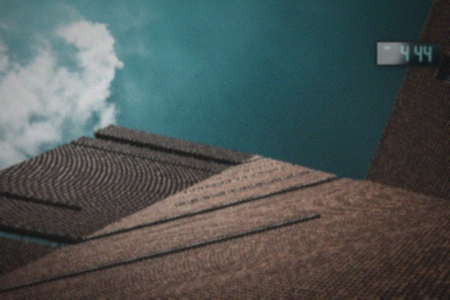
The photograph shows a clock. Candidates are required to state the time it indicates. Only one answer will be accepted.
4:44
